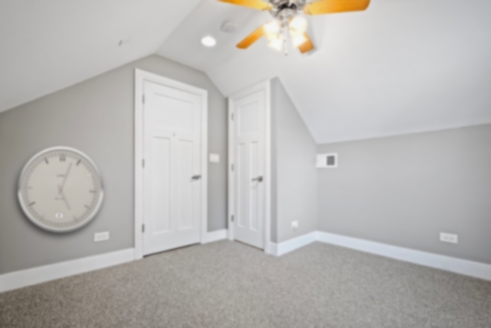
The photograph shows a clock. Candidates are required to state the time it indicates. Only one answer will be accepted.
5:03
